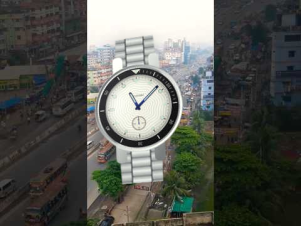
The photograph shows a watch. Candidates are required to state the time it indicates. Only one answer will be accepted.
11:08
